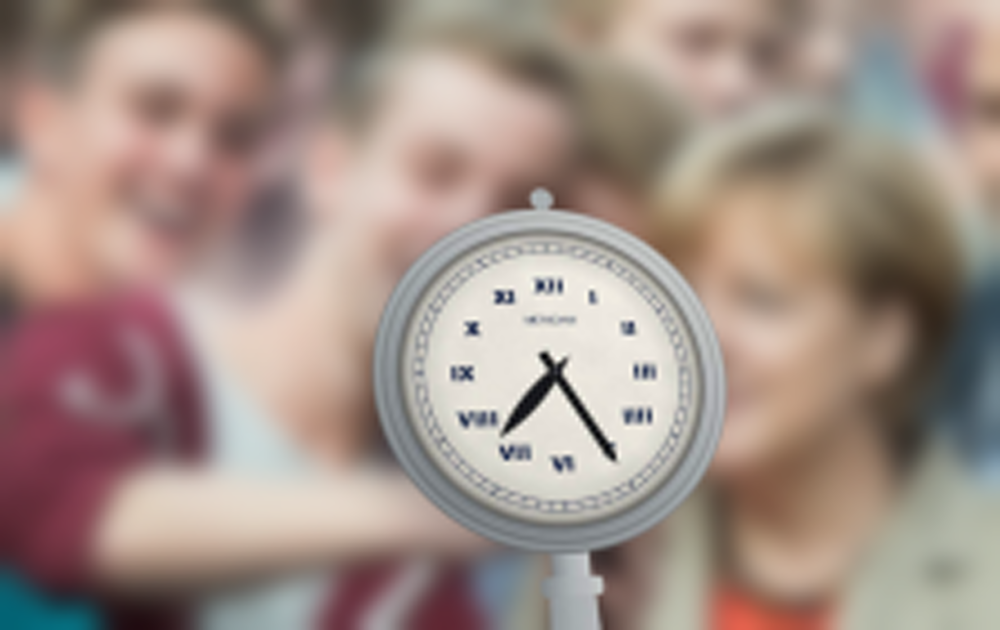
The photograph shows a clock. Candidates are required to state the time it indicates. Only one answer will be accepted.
7:25
